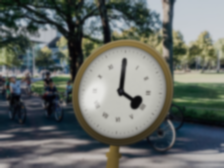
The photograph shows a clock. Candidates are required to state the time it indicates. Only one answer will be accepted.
4:00
